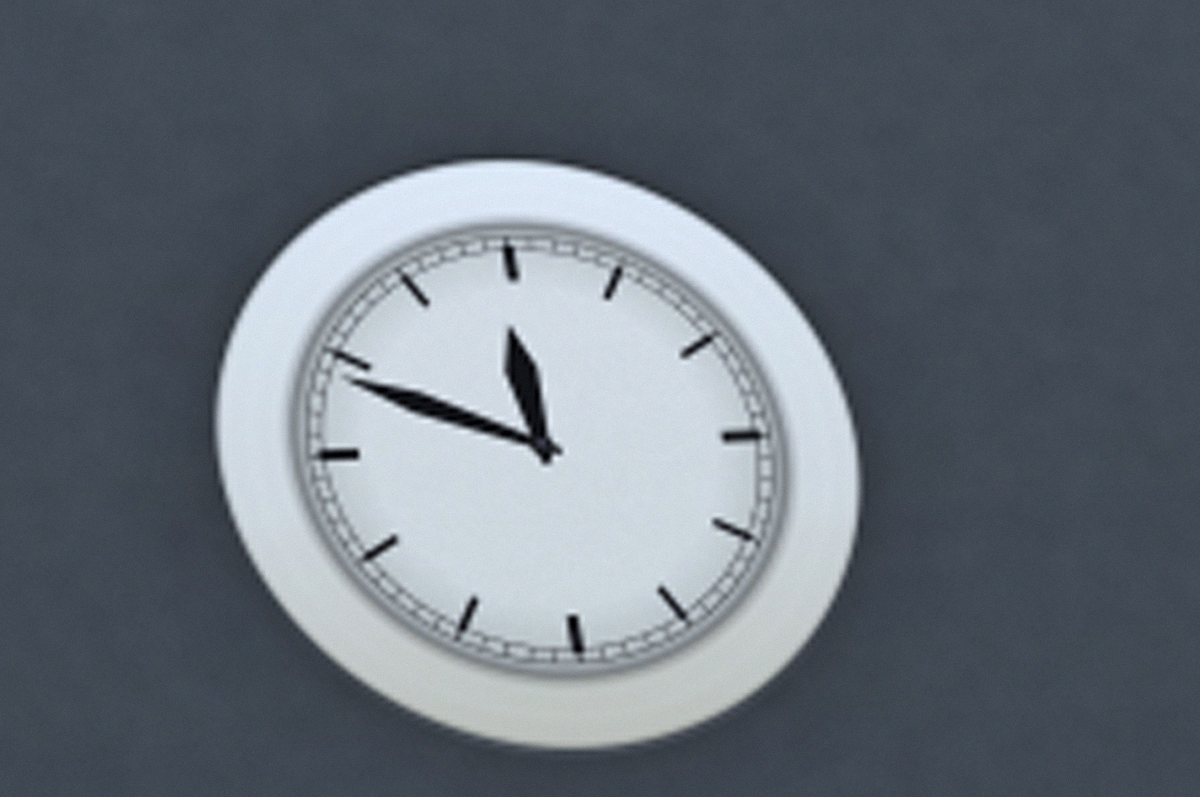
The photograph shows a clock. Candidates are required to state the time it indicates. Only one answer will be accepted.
11:49
